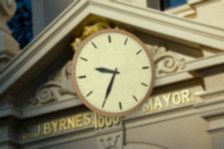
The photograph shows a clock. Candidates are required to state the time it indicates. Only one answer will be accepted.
9:35
